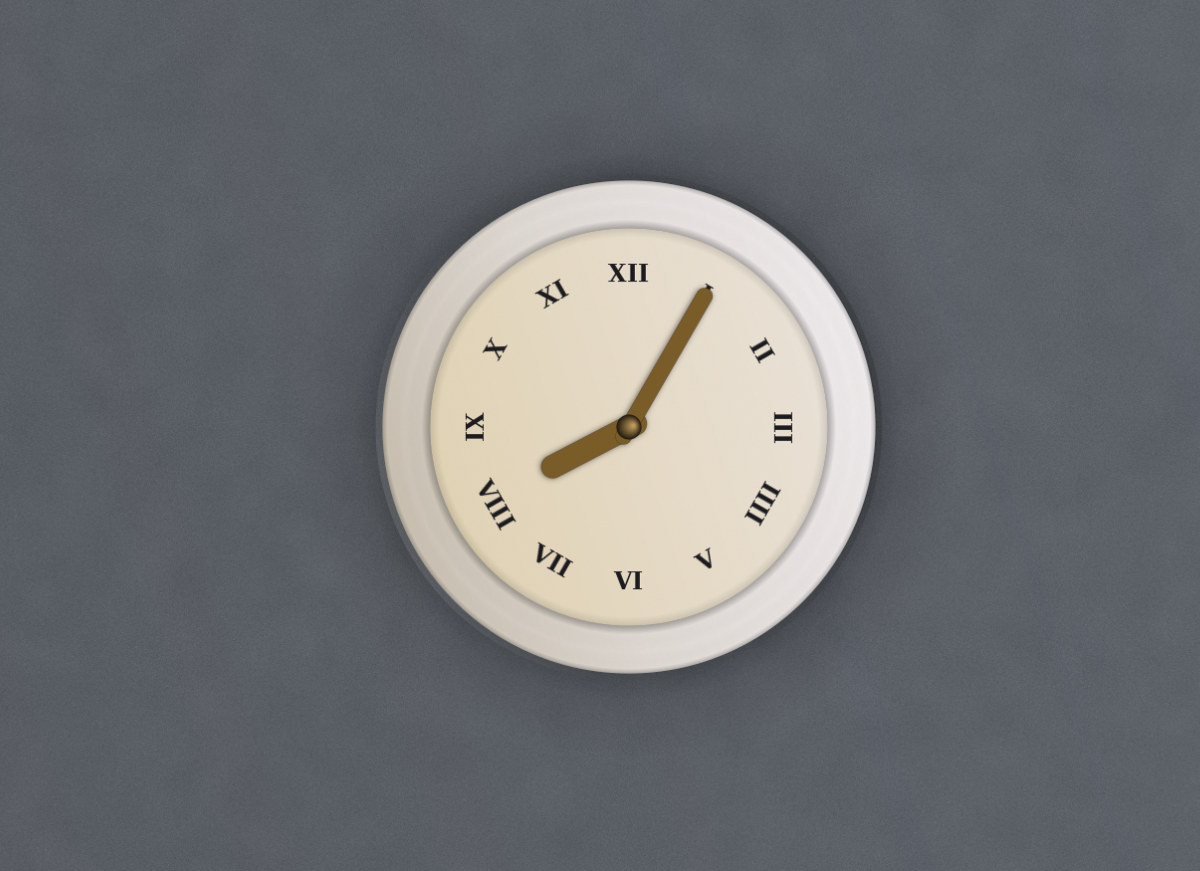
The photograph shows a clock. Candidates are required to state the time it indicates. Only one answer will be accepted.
8:05
